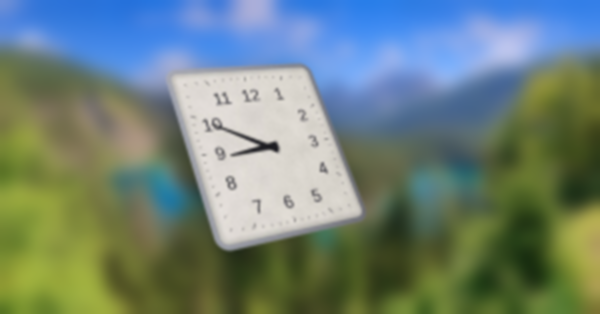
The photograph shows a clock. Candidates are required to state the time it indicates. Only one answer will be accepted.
8:50
